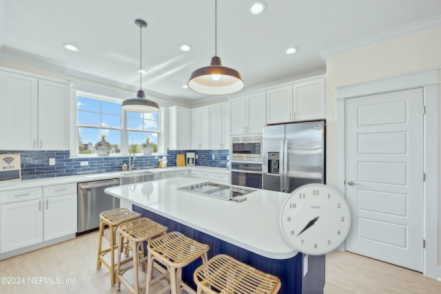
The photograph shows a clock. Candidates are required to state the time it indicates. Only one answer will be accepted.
7:38
